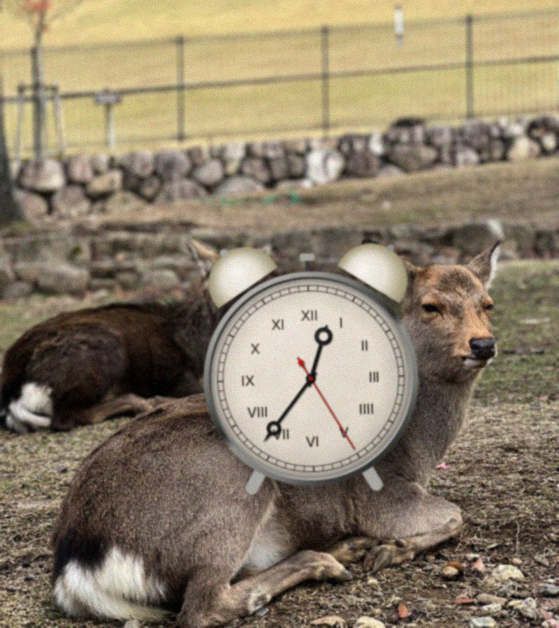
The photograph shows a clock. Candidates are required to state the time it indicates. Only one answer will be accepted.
12:36:25
